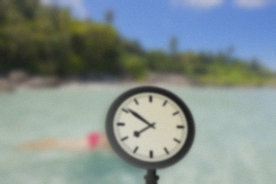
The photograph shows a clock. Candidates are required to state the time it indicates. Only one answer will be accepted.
7:51
